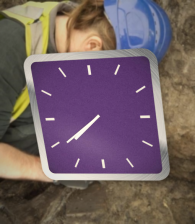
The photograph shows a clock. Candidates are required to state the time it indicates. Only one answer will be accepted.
7:39
